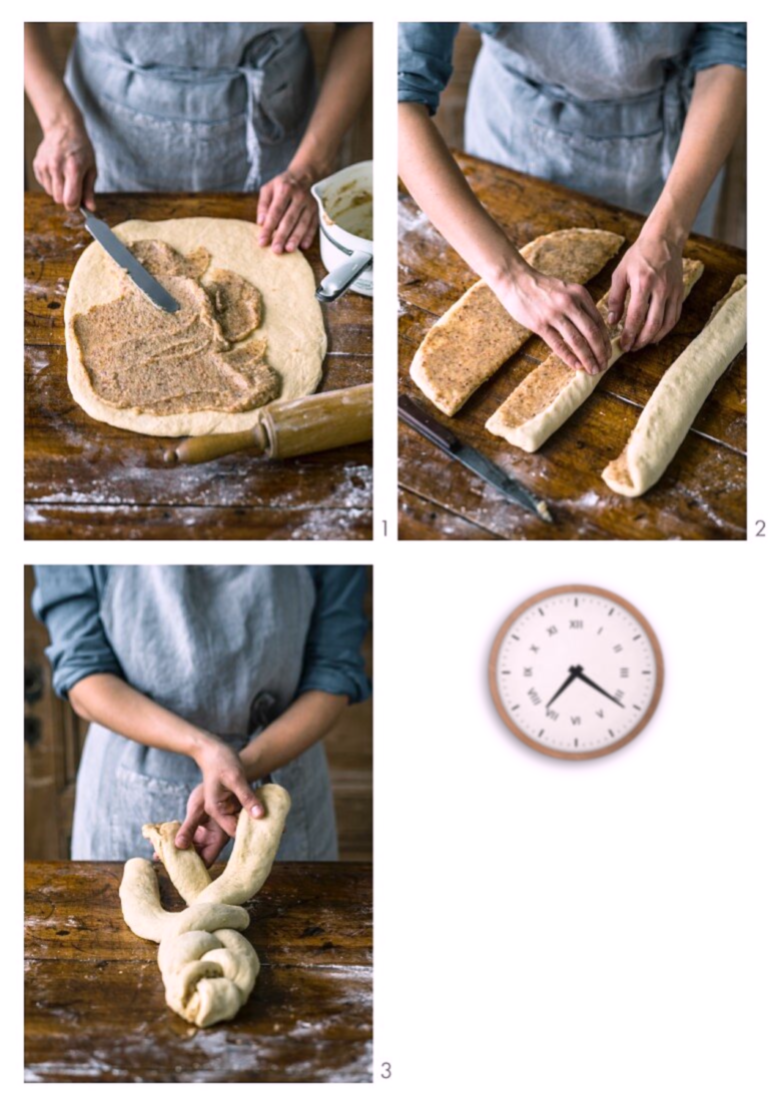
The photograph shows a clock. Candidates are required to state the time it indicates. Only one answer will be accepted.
7:21
